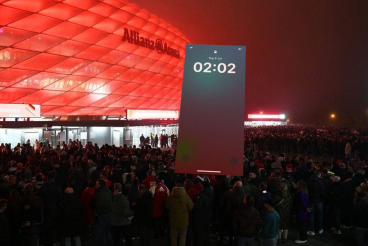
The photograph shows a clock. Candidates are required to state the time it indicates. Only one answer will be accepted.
2:02
